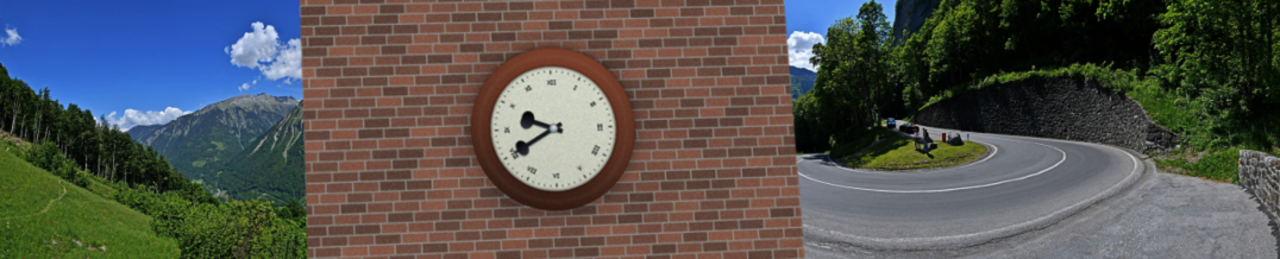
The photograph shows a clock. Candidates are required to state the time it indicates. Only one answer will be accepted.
9:40
